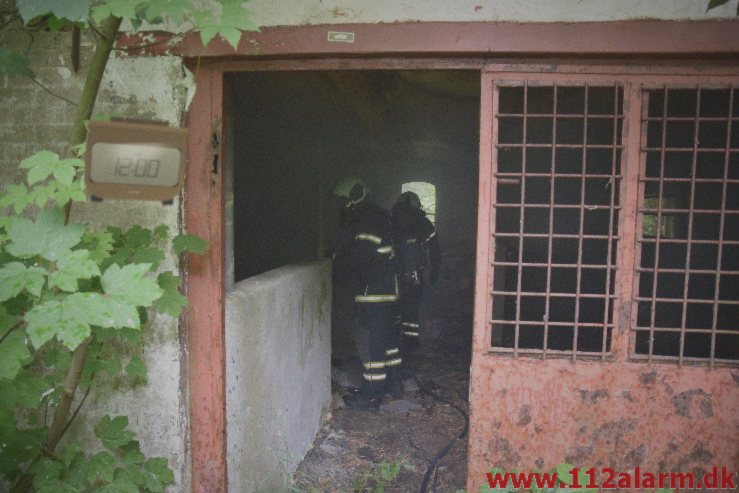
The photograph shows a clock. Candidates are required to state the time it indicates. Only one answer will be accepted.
12:00
